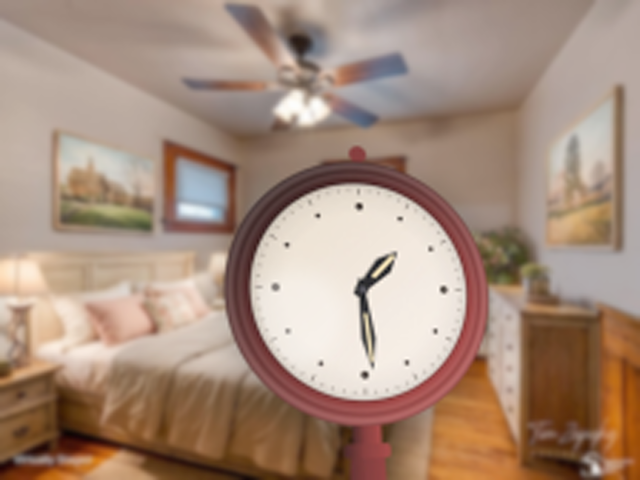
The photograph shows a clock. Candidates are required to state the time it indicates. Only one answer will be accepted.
1:29
